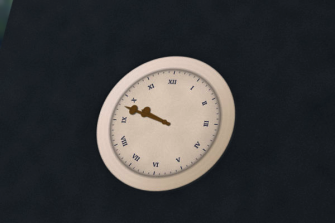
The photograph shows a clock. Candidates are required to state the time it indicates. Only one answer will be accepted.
9:48
